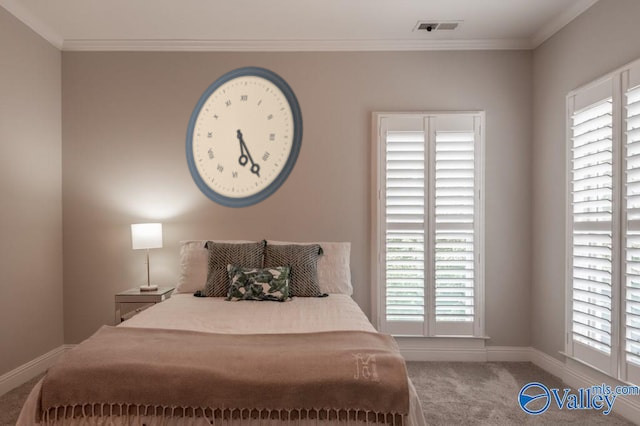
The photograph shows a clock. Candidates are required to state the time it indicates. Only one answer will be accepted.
5:24
